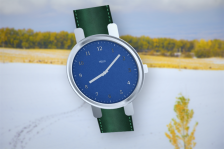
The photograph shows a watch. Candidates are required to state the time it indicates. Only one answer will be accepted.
8:08
